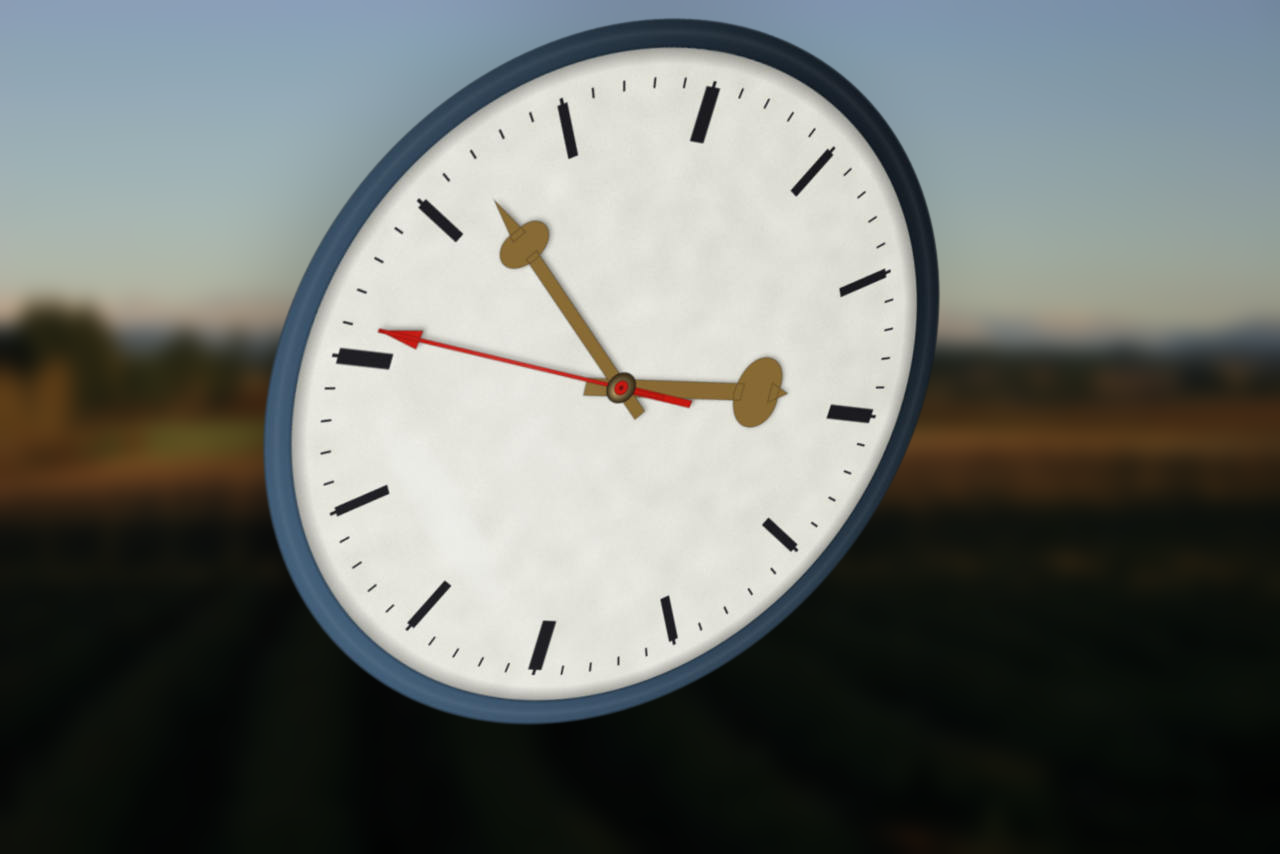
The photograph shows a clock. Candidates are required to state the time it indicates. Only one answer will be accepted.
2:51:46
